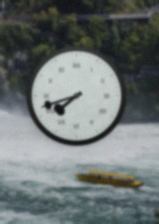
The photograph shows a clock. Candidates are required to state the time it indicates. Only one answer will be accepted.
7:42
